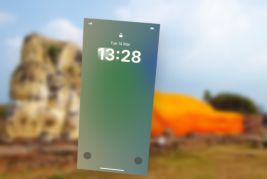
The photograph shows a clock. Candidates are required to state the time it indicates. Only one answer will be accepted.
13:28
